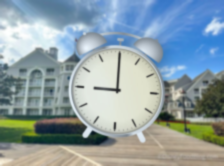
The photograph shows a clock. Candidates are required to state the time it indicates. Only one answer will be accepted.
9:00
